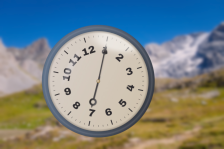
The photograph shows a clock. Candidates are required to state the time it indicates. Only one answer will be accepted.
7:05
